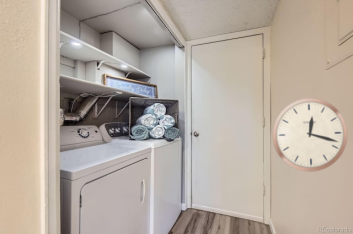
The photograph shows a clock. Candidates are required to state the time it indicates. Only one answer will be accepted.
12:18
